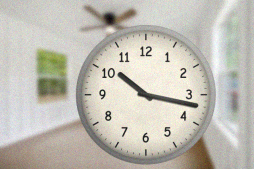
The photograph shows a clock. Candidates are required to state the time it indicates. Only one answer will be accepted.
10:17
